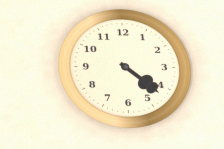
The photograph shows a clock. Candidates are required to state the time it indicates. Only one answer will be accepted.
4:22
